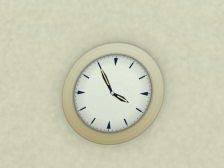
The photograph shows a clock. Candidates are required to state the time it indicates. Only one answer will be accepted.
3:55
